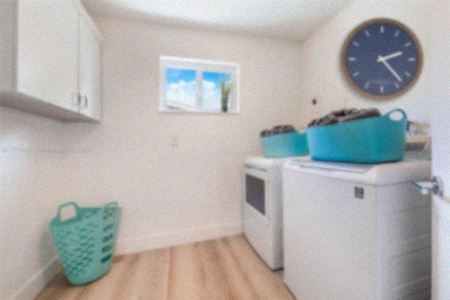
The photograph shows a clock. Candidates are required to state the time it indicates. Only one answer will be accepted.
2:23
